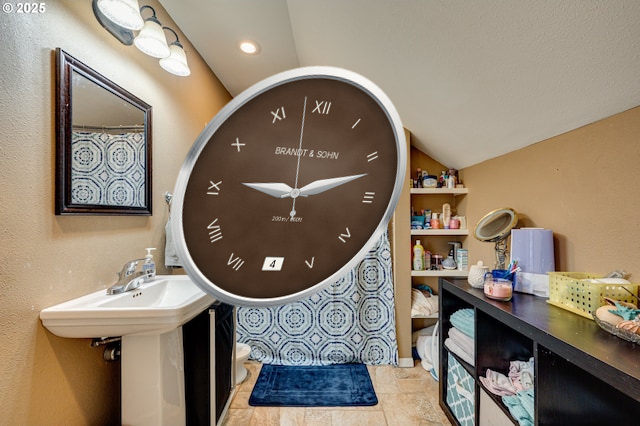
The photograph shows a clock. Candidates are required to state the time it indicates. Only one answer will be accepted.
9:11:58
